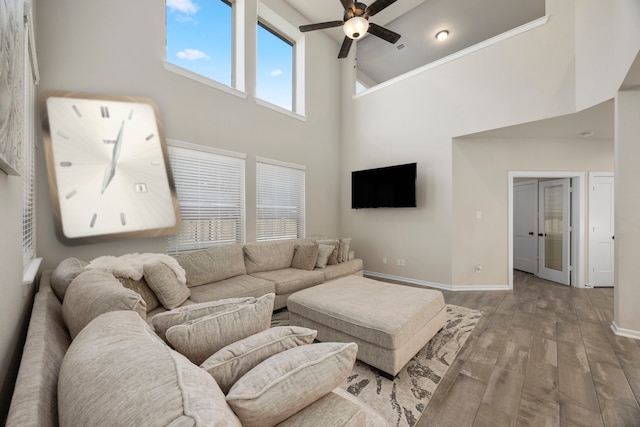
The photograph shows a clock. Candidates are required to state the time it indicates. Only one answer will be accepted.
7:04
